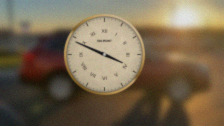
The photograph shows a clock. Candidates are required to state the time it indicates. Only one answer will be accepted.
3:49
